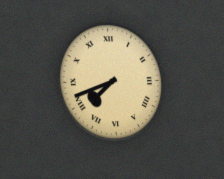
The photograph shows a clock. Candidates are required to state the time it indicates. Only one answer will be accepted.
7:42
